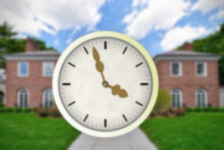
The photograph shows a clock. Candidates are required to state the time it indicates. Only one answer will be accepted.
3:57
